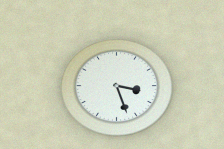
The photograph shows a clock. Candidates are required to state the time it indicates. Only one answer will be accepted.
3:27
